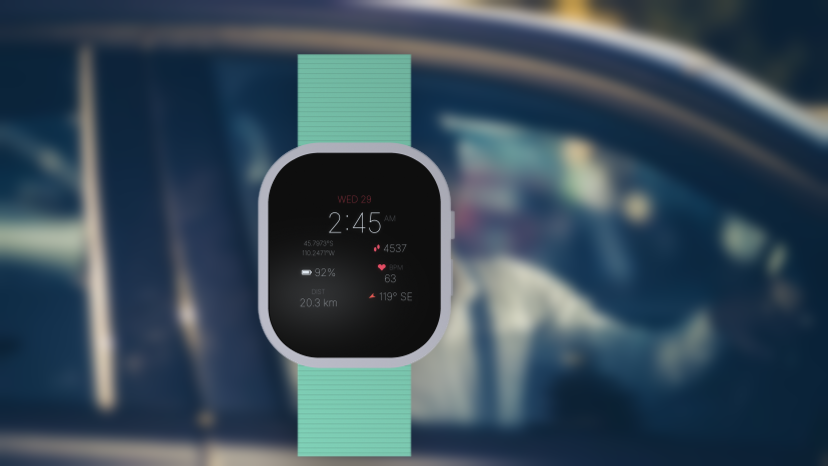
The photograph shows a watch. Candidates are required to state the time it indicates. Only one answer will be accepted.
2:45
